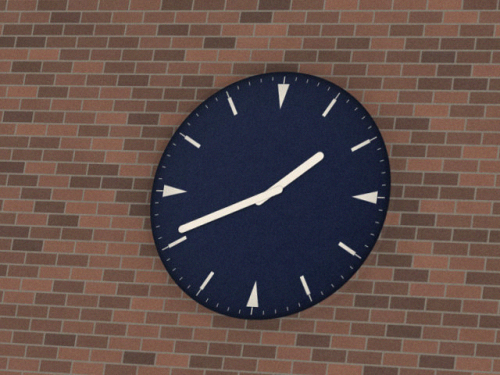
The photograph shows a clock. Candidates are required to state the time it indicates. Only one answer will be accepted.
1:41
